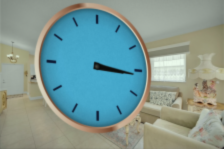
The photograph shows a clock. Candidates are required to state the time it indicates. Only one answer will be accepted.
3:16
